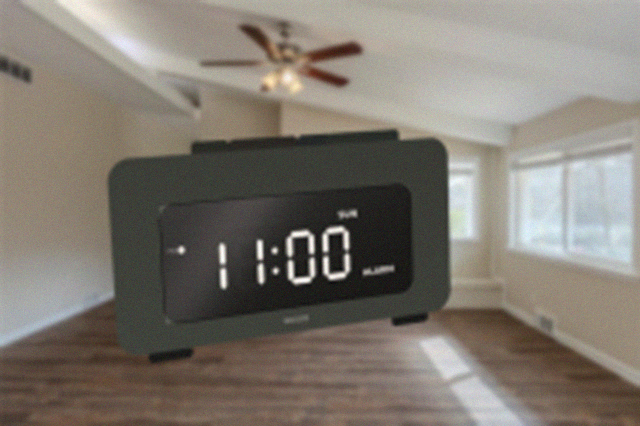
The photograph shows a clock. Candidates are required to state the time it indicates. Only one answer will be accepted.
11:00
